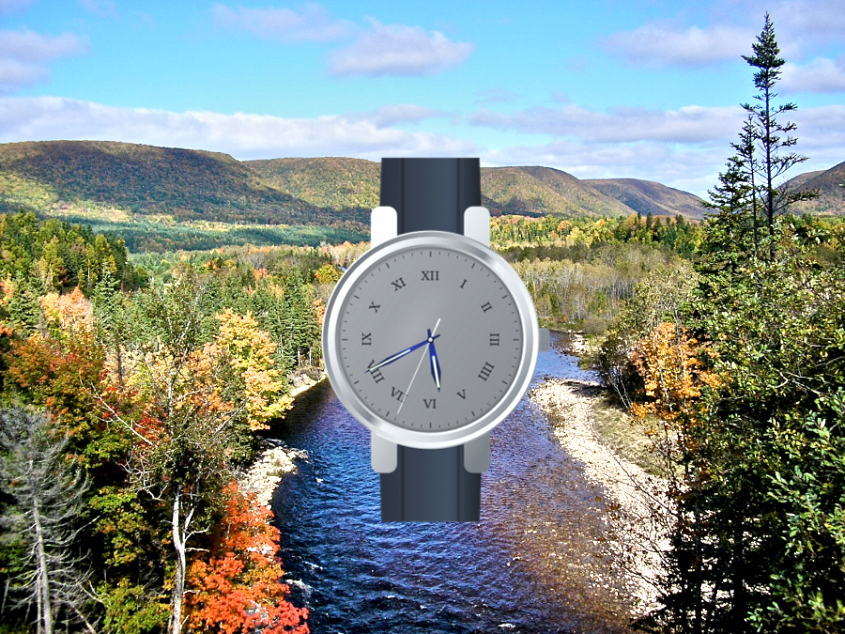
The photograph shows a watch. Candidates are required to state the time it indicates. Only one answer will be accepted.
5:40:34
